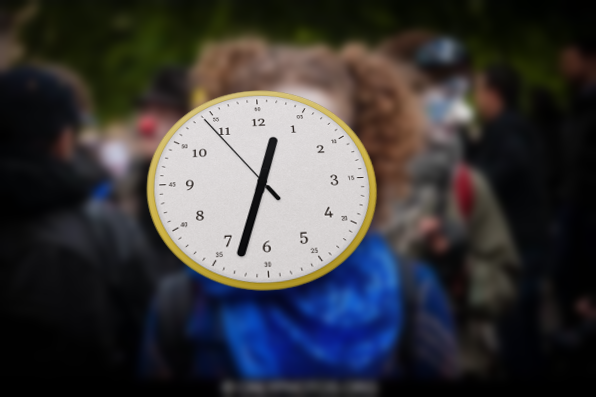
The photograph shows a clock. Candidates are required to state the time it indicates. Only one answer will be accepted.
12:32:54
